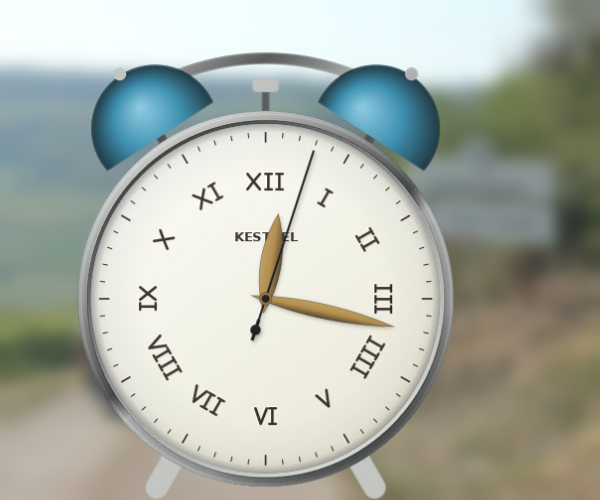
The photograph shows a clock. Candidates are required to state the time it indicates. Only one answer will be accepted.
12:17:03
